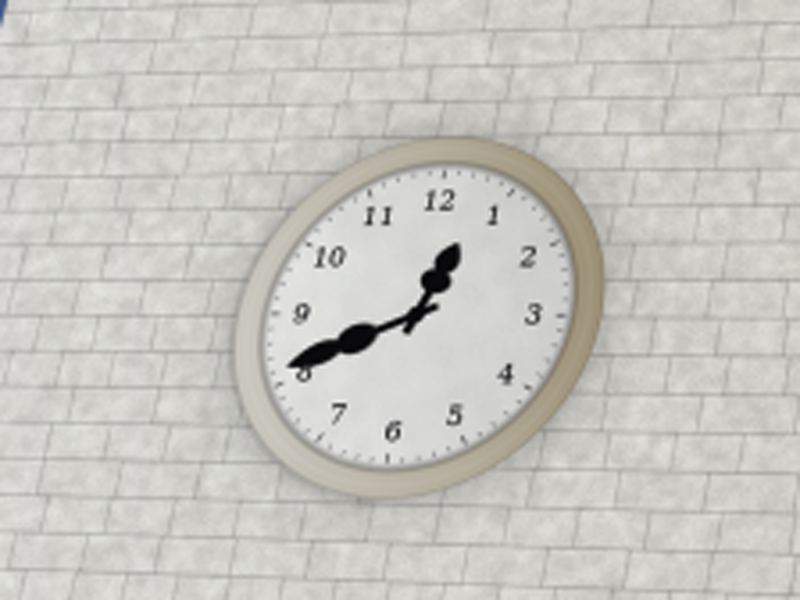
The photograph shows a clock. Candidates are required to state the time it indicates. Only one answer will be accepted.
12:41
